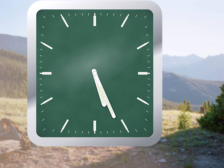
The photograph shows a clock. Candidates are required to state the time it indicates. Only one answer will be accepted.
5:26
